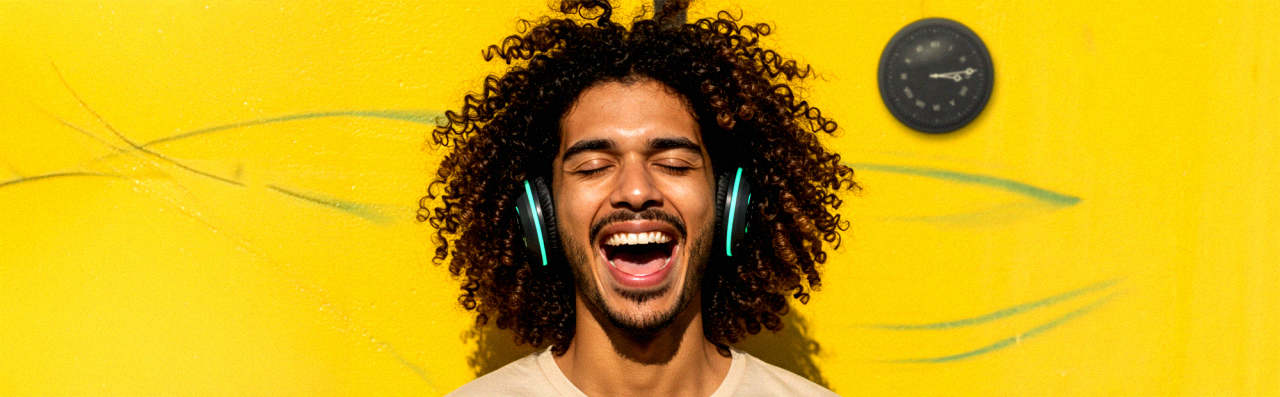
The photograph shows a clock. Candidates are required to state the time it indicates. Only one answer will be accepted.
3:14
